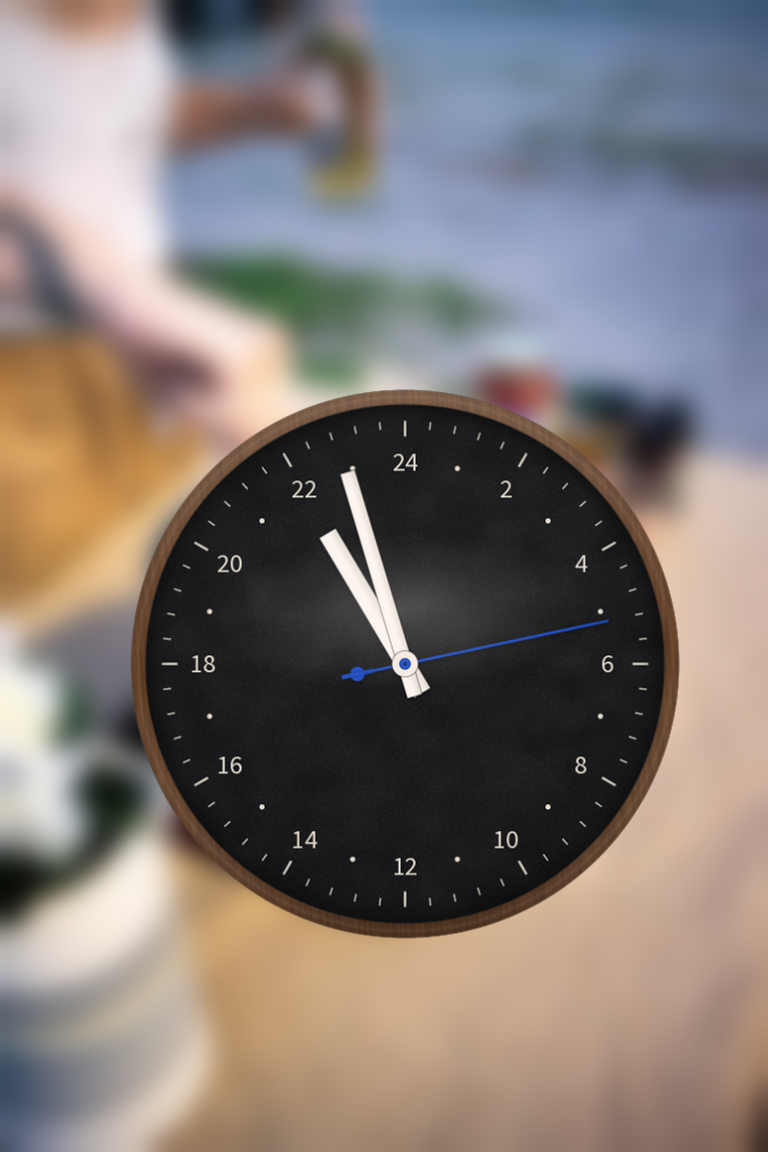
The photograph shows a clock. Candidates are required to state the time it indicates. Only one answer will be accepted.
21:57:13
